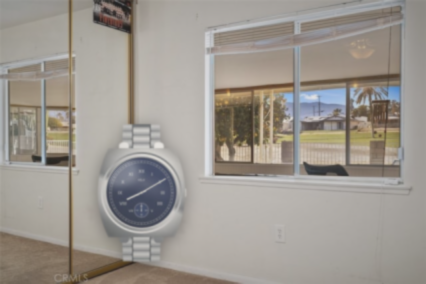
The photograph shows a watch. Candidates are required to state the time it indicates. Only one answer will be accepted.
8:10
